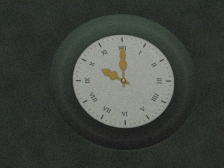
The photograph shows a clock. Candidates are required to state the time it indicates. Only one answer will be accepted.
10:00
